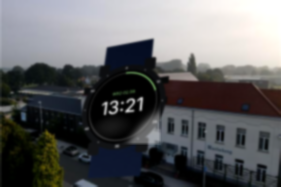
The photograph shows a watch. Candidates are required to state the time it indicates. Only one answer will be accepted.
13:21
